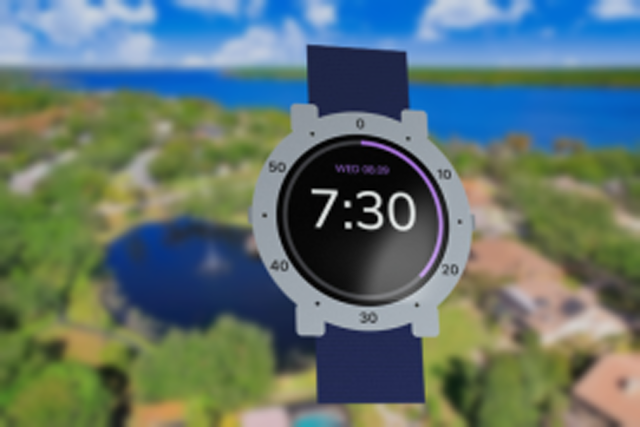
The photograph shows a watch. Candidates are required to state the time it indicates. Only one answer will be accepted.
7:30
